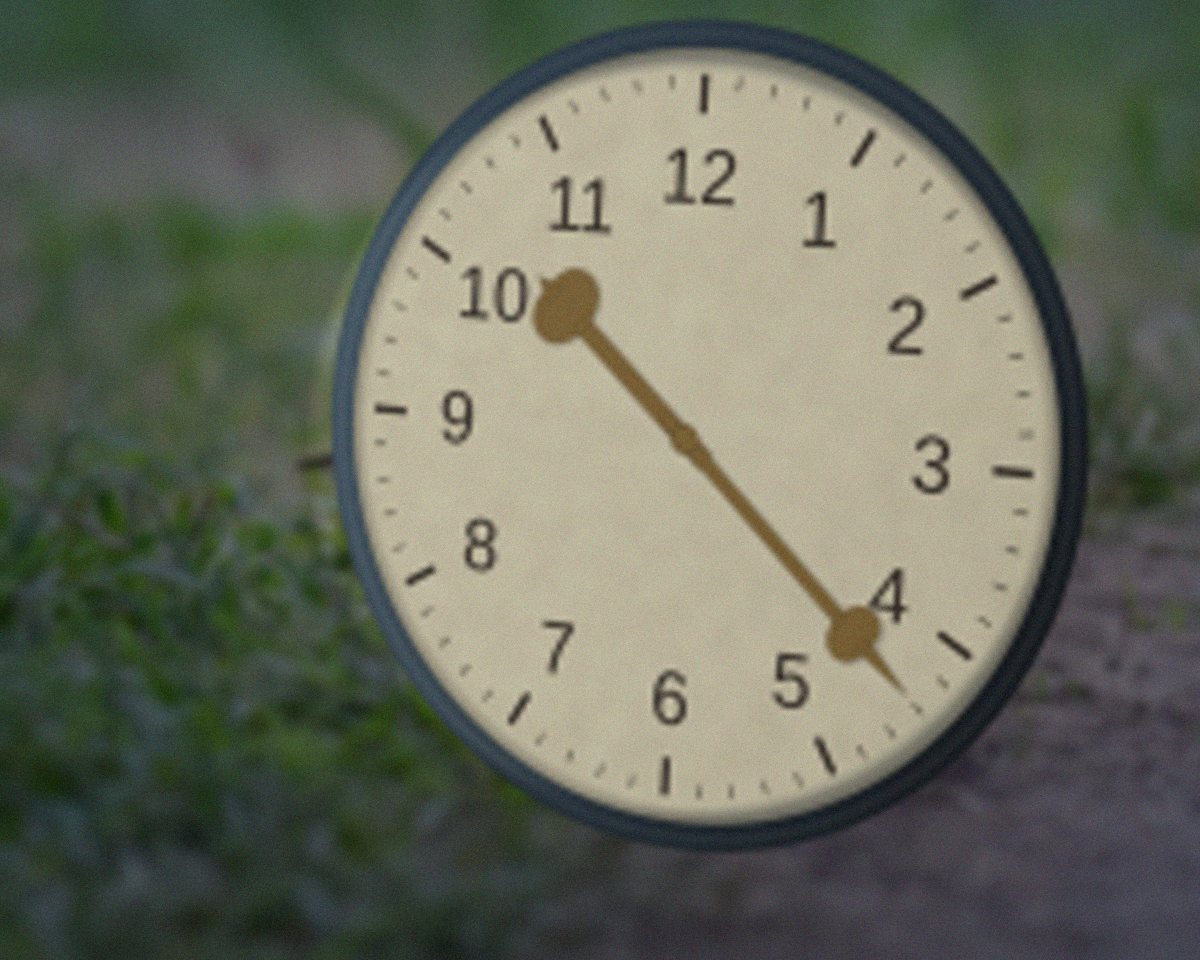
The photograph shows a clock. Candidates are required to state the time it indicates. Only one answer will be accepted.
10:22
